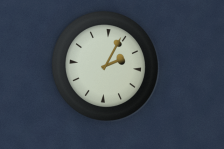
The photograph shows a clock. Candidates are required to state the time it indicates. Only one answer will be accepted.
2:04
